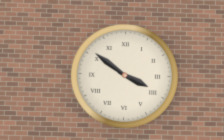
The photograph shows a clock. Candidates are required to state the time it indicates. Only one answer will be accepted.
3:51
